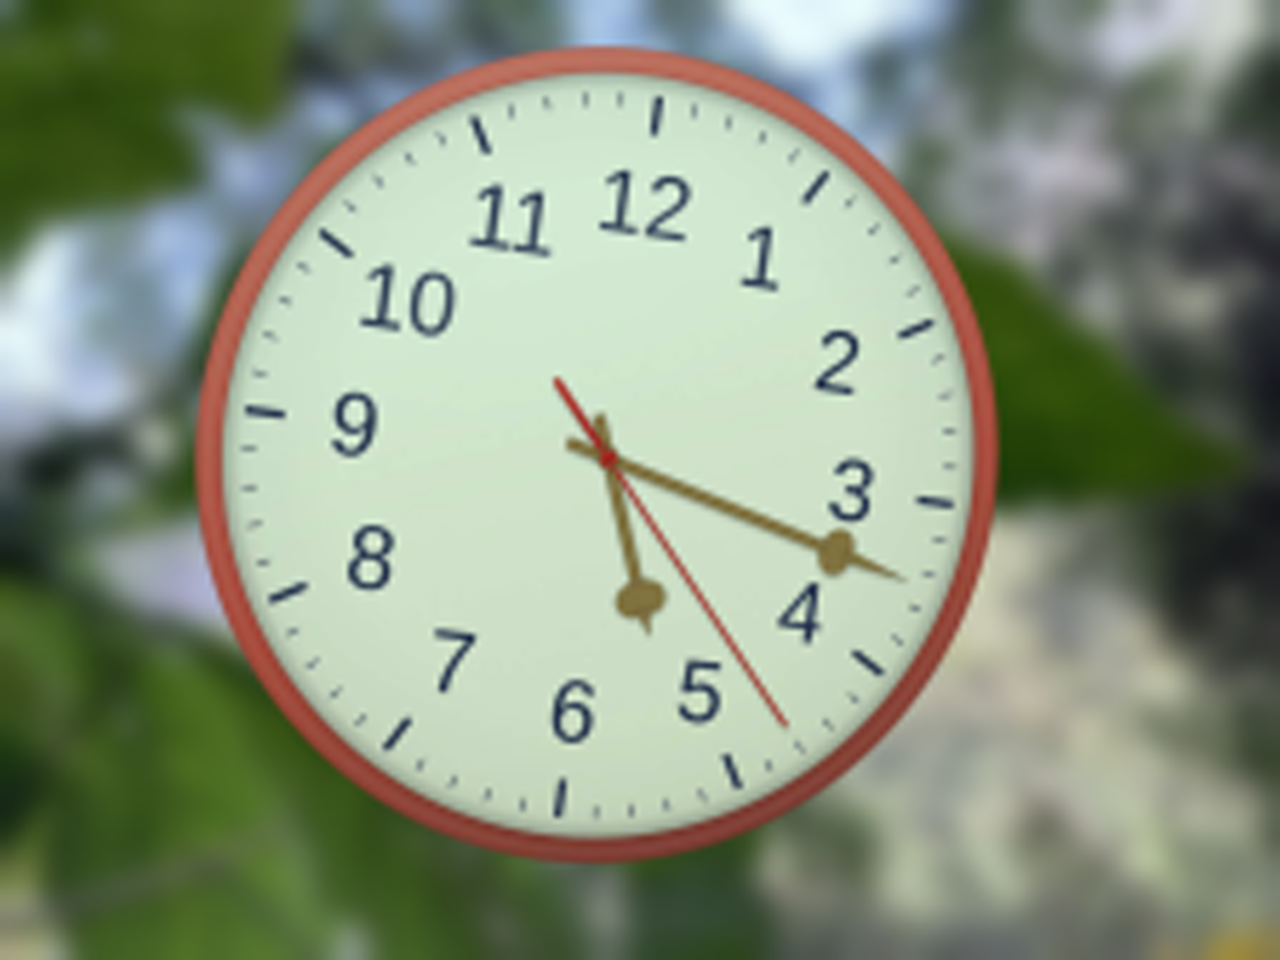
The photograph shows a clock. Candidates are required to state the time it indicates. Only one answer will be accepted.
5:17:23
